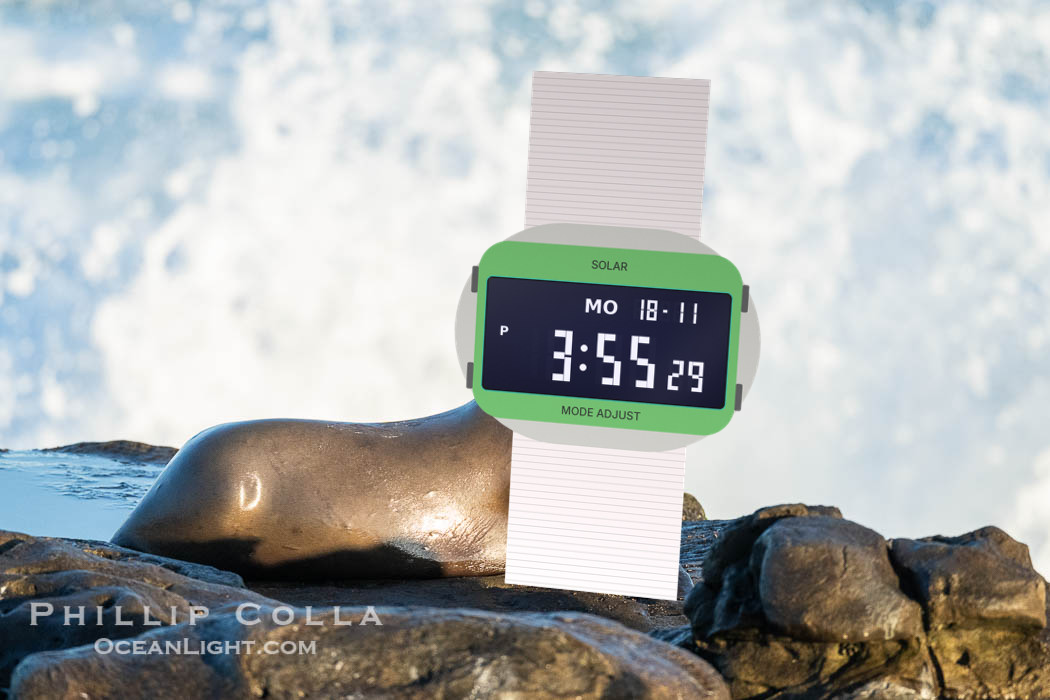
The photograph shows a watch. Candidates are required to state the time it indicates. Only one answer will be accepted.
3:55:29
